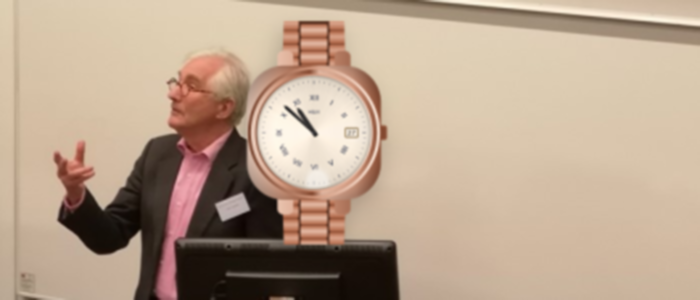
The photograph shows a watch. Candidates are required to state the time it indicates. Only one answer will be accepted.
10:52
